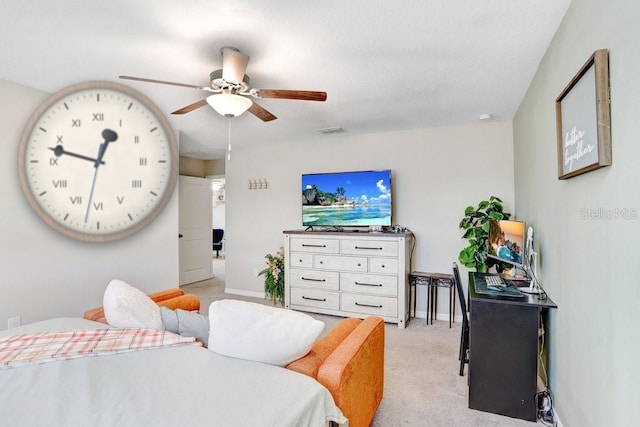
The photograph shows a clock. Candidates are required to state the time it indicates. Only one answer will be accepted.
12:47:32
